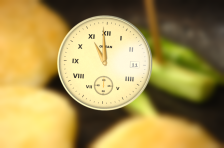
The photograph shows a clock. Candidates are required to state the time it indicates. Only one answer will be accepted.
10:59
